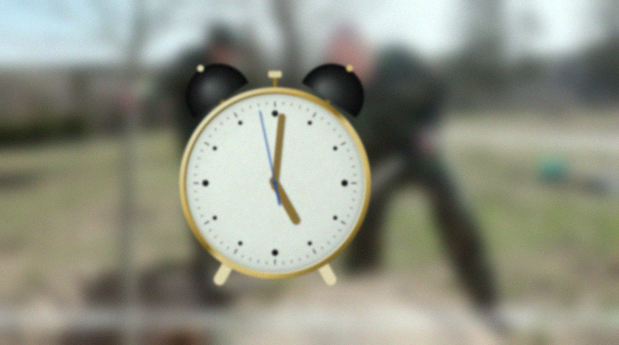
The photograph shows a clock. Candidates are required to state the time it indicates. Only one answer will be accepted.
5:00:58
